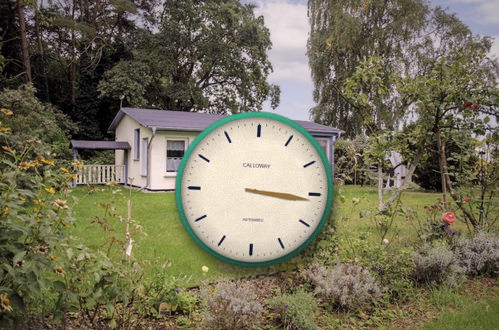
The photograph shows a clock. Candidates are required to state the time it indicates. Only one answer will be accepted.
3:16
